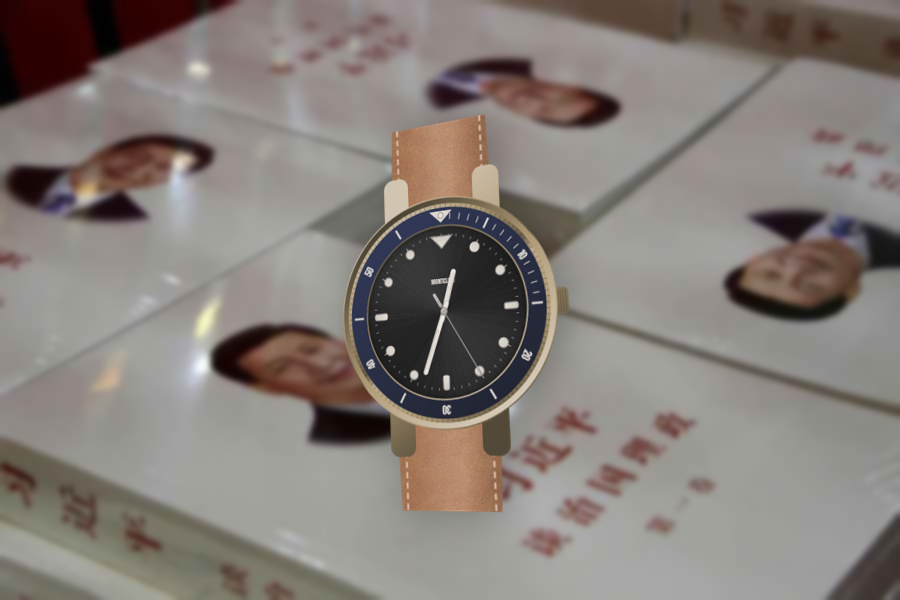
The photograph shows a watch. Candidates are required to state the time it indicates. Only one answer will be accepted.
12:33:25
